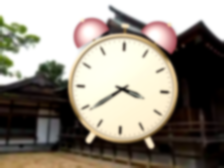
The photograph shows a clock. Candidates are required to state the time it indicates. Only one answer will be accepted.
3:39
